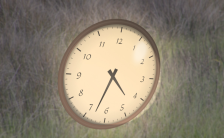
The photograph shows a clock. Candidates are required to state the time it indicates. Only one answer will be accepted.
4:33
